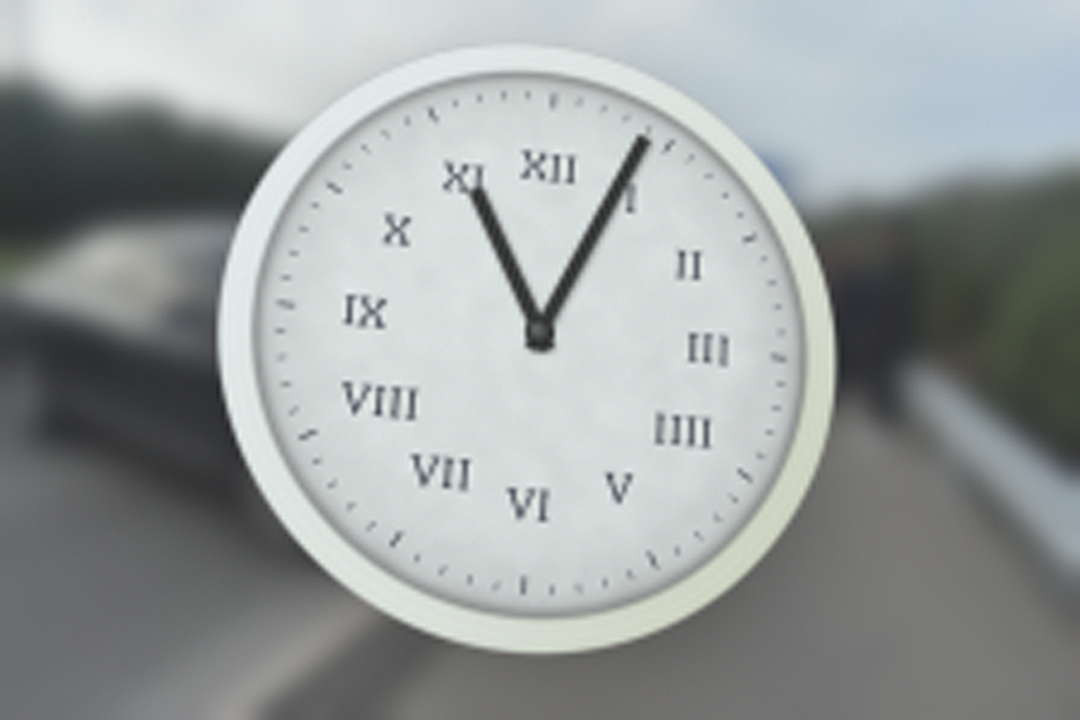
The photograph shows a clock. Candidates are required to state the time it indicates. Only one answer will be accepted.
11:04
